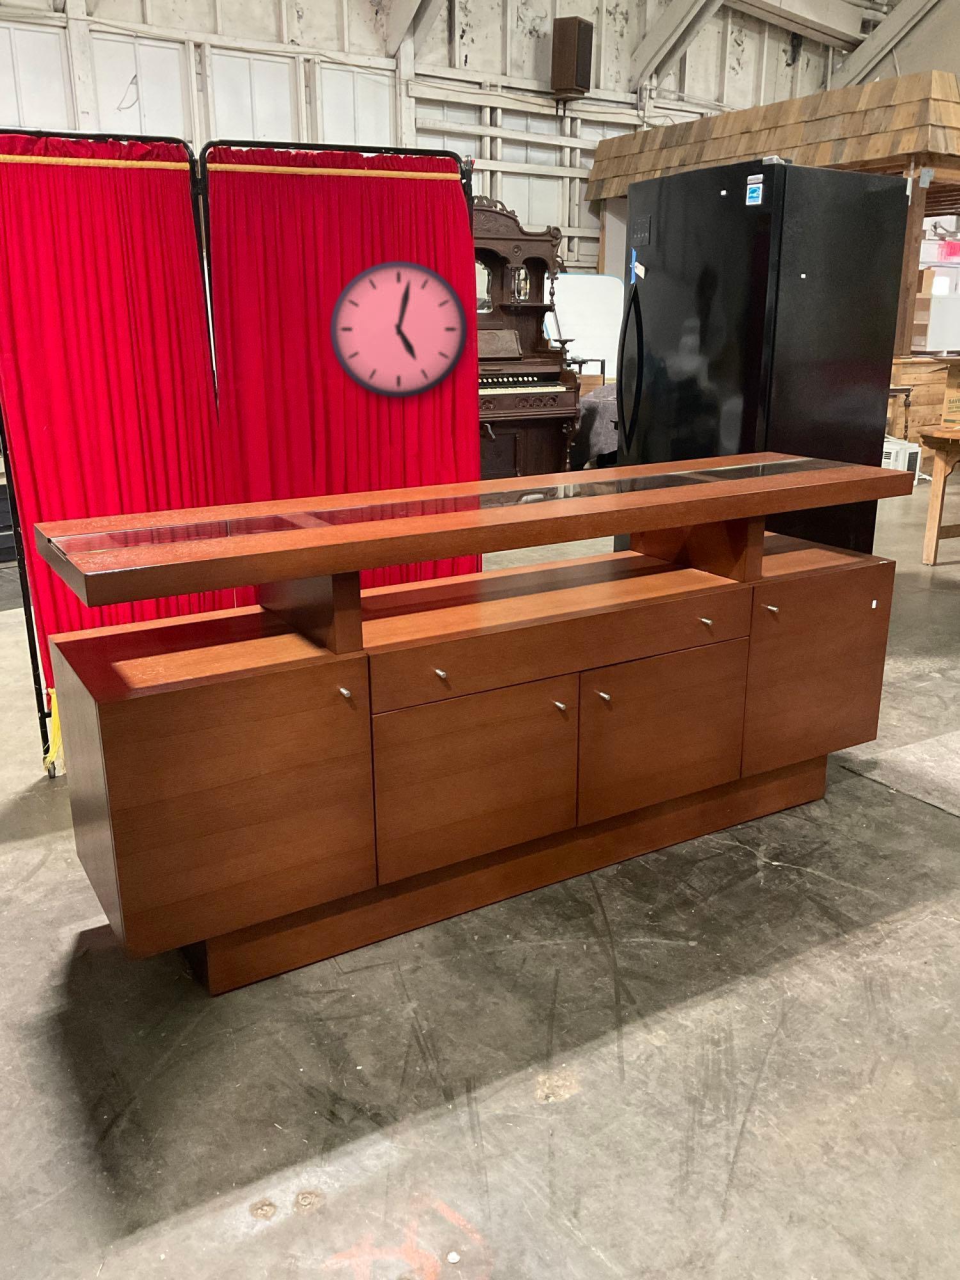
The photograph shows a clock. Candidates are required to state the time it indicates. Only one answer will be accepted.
5:02
